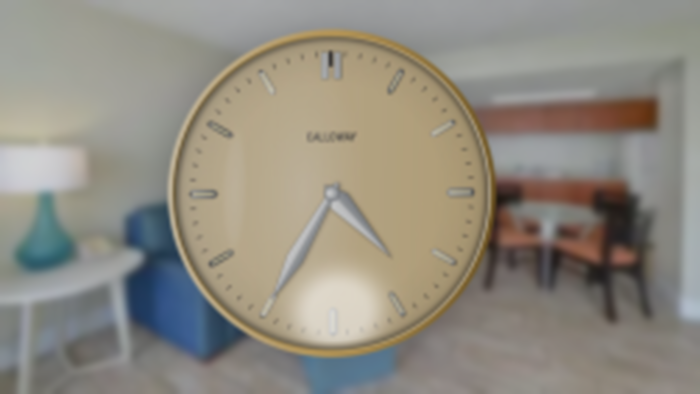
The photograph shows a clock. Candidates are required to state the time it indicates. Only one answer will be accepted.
4:35
